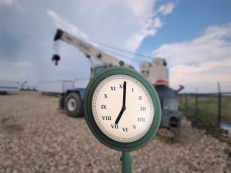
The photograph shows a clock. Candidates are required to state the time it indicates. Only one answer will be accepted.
7:01
